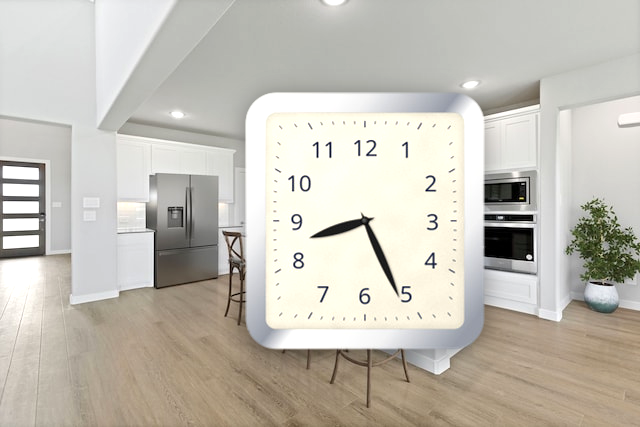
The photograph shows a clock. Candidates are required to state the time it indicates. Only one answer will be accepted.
8:26
